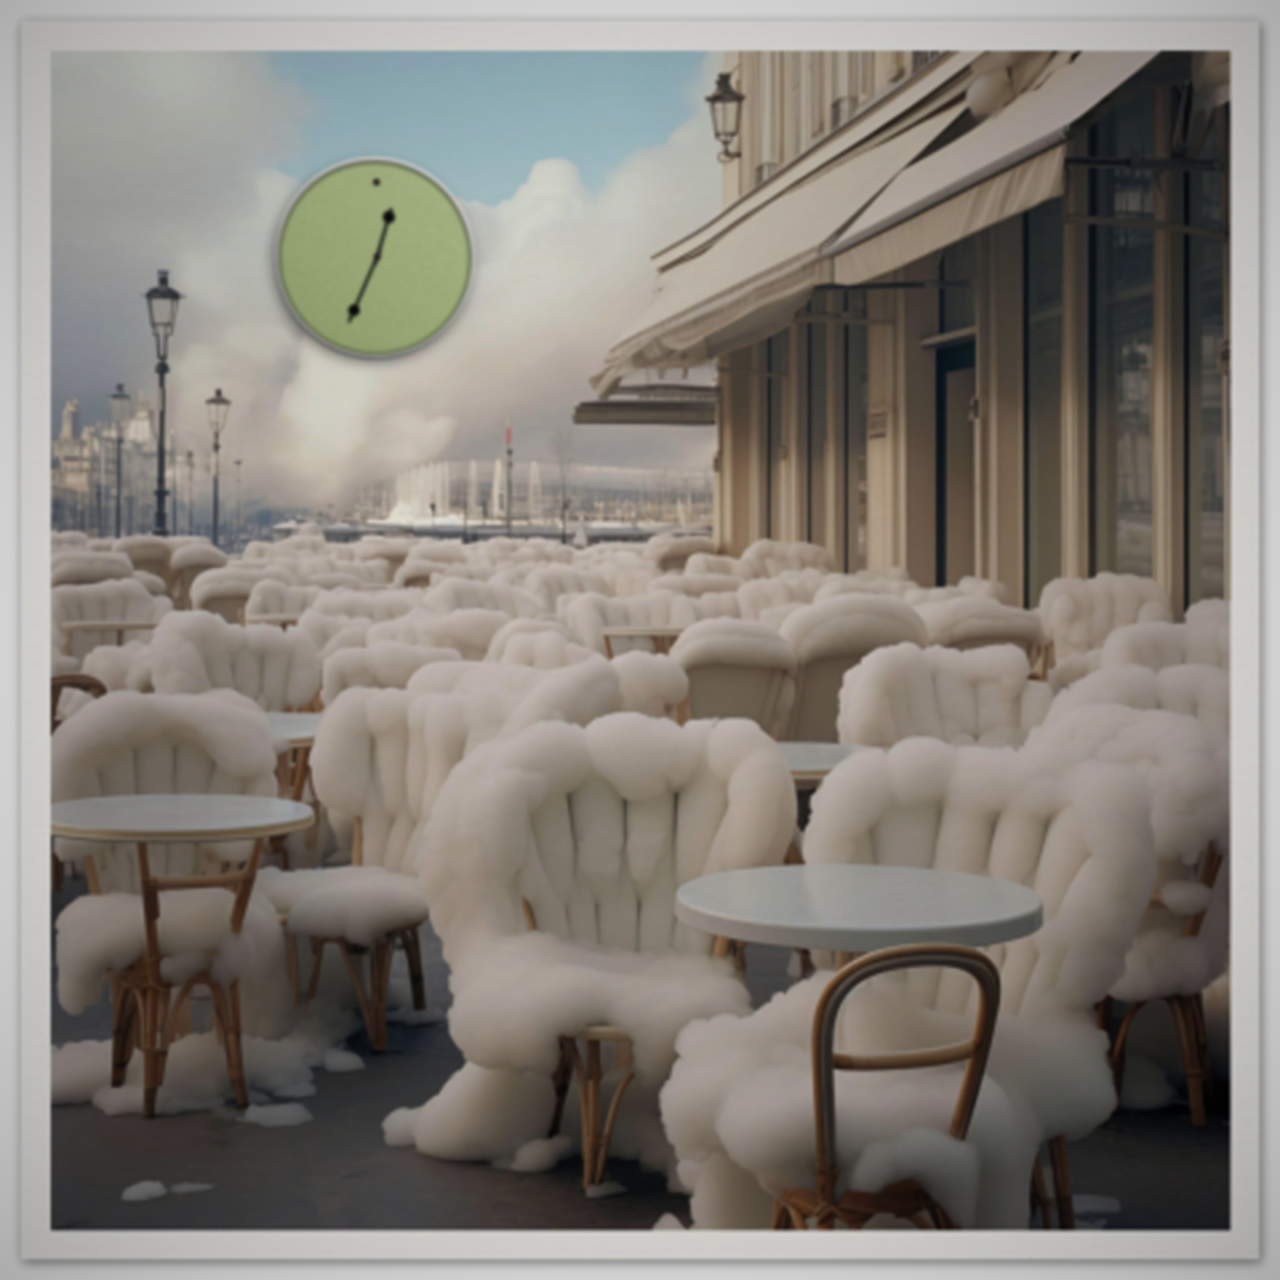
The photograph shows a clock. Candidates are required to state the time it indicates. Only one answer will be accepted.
12:34
